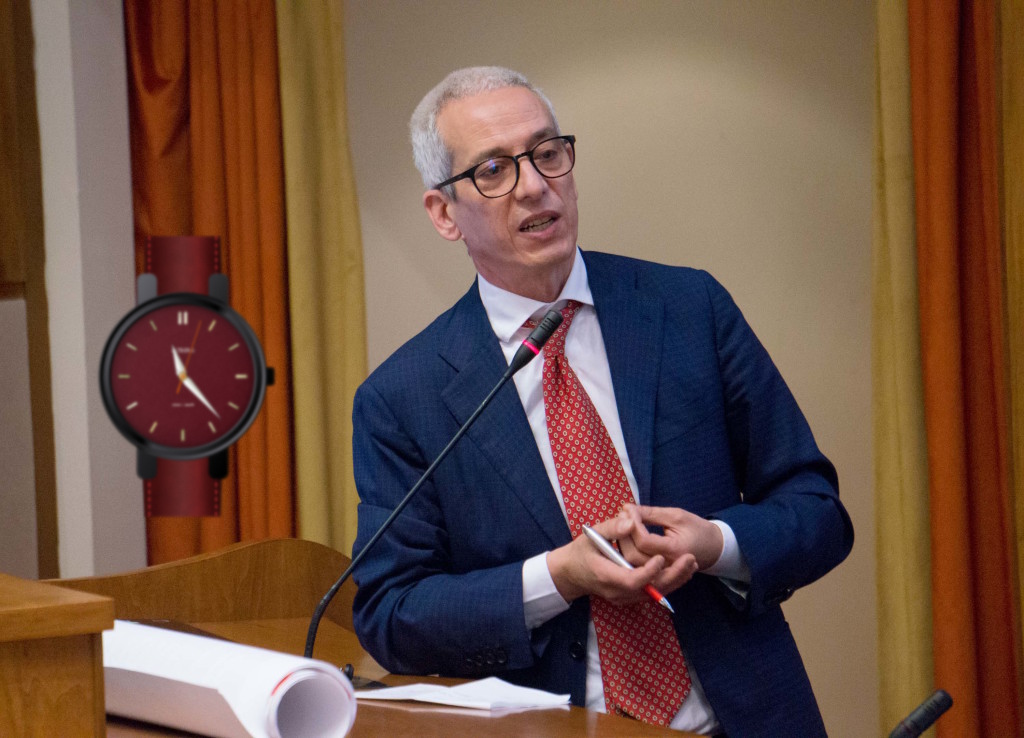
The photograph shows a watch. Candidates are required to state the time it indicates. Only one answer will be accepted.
11:23:03
